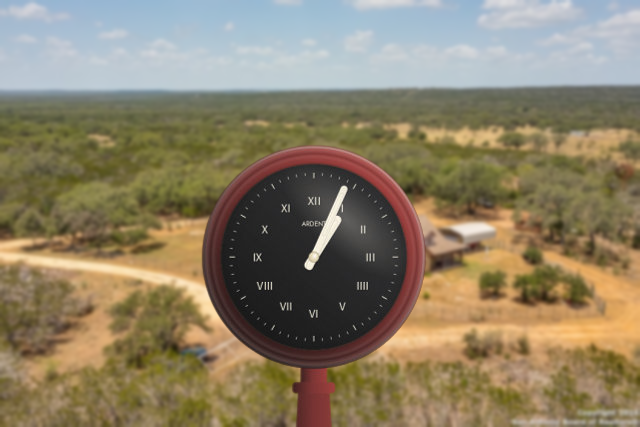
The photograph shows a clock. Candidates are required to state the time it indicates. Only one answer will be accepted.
1:04
